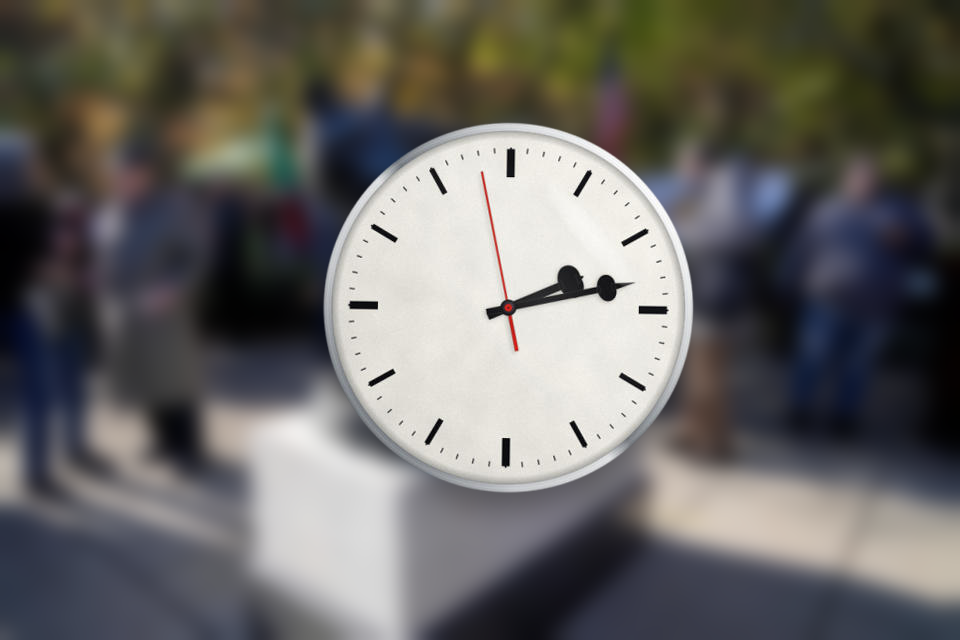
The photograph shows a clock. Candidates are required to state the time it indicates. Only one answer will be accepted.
2:12:58
